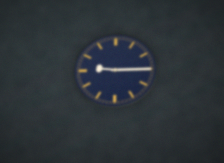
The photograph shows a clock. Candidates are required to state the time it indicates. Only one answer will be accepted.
9:15
